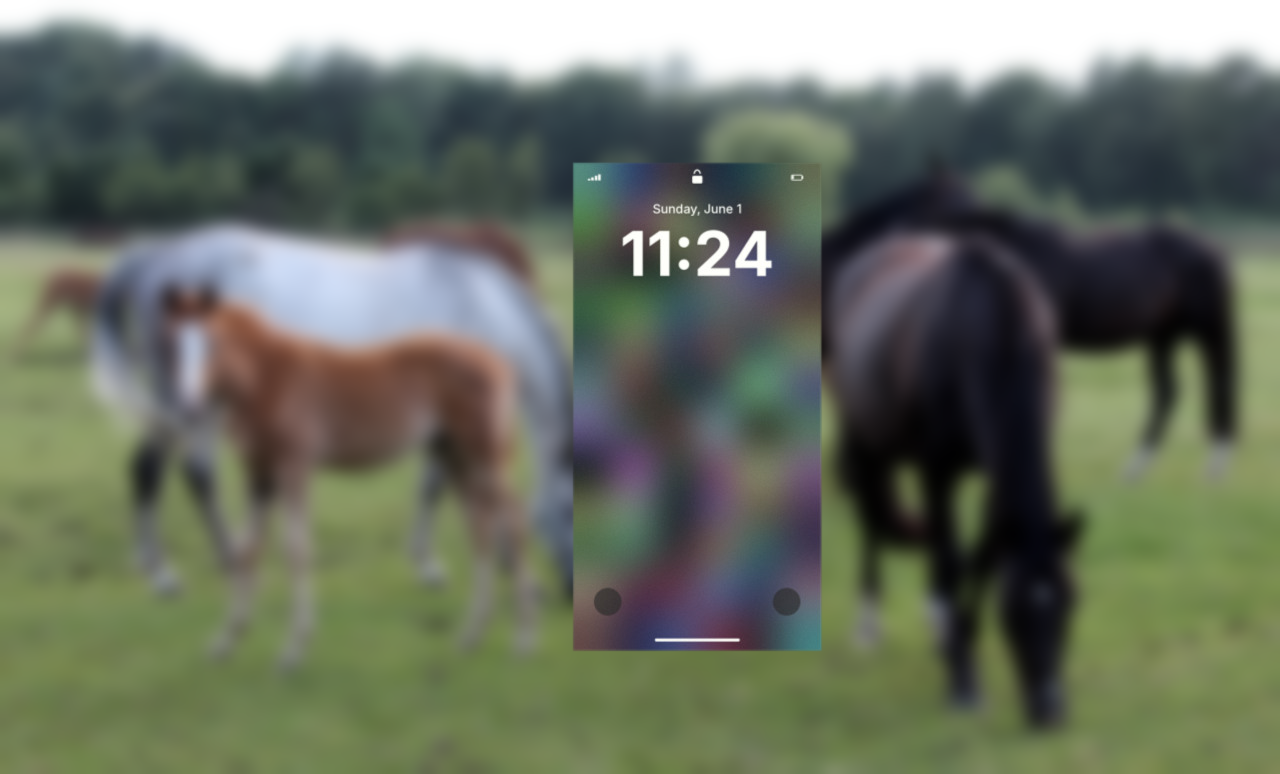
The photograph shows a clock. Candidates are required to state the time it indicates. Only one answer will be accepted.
11:24
